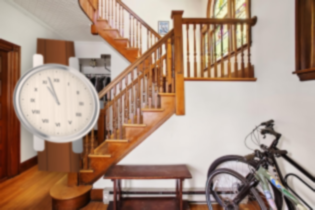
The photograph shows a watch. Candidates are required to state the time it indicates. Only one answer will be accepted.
10:57
